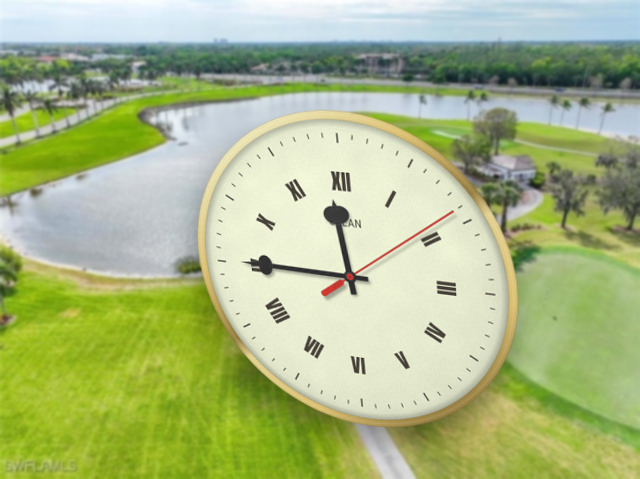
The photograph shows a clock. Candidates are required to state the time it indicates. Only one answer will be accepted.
11:45:09
